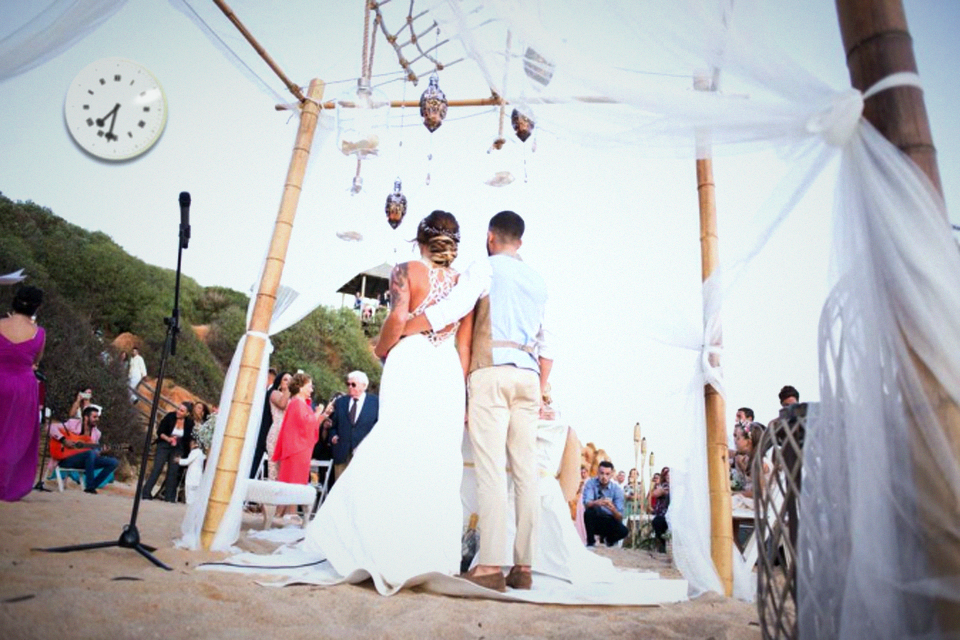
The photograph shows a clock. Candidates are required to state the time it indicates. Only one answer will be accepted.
7:32
